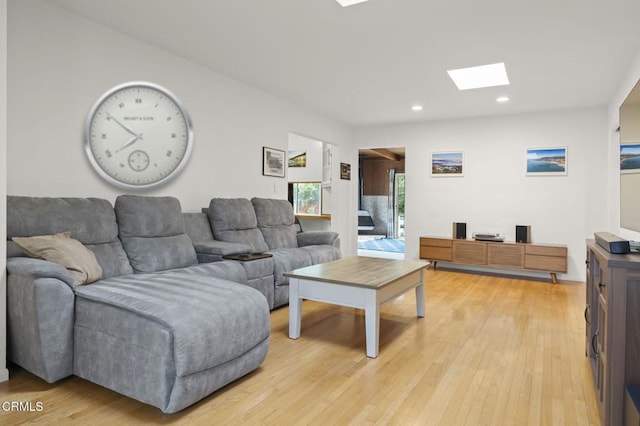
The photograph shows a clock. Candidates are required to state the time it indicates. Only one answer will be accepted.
7:51
